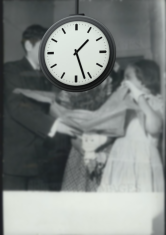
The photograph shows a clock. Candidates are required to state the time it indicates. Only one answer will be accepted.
1:27
